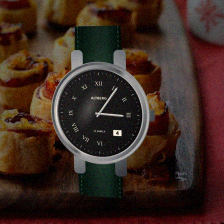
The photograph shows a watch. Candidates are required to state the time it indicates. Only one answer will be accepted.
3:06
